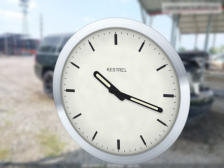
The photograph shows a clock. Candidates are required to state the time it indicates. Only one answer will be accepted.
10:18
